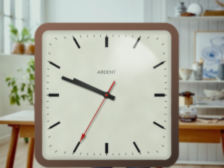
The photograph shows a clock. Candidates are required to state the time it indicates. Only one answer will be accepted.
9:48:35
